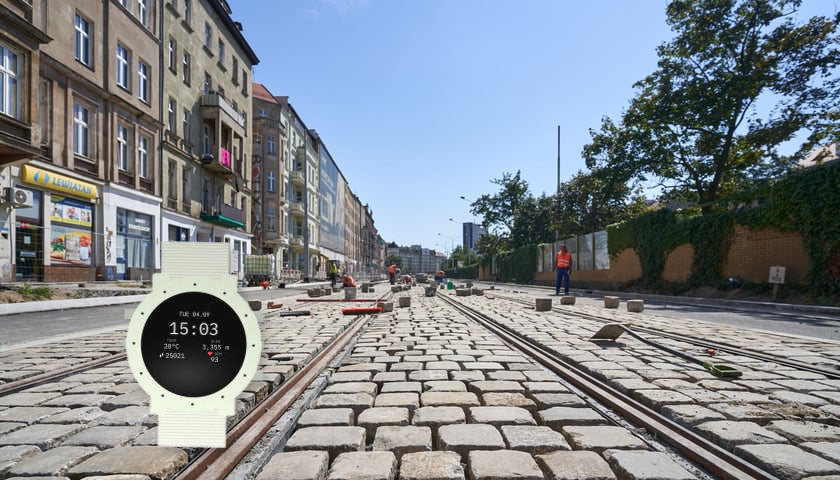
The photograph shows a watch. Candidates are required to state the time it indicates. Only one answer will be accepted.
15:03
